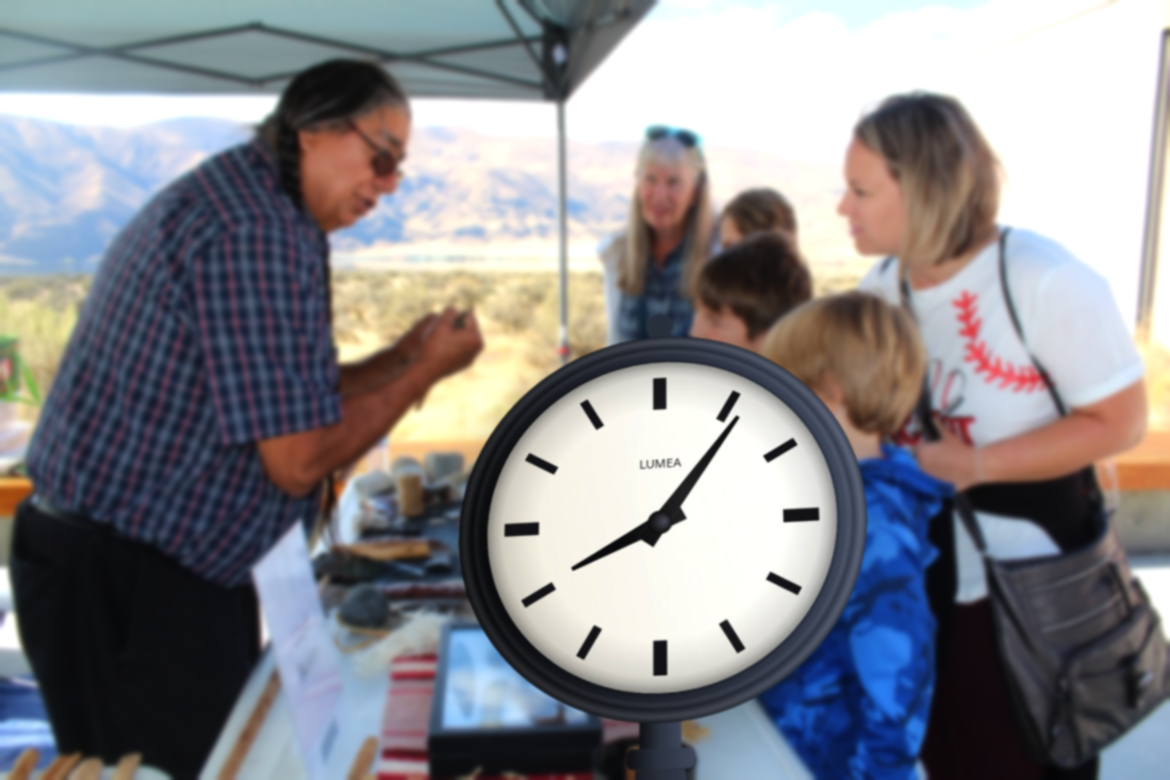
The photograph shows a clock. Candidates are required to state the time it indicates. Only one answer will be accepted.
8:06
